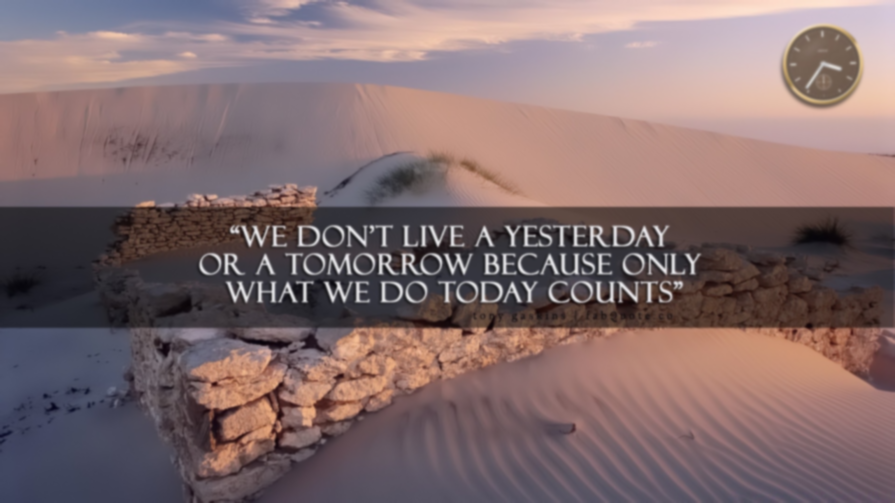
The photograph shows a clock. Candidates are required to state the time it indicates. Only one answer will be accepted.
3:36
